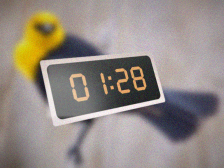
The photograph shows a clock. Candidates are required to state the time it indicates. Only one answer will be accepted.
1:28
